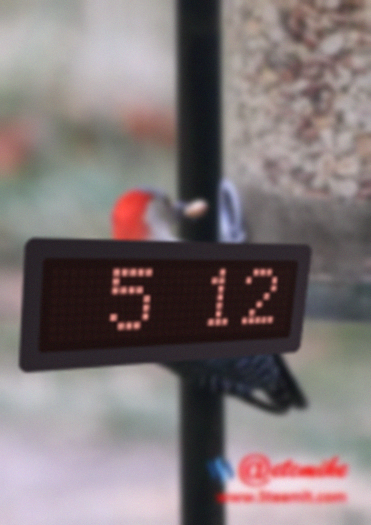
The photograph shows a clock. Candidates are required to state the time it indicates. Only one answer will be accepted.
5:12
